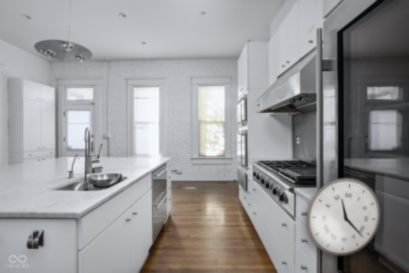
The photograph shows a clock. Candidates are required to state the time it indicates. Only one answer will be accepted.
11:22
